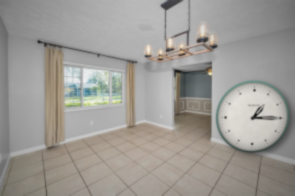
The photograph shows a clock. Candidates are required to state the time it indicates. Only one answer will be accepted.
1:15
